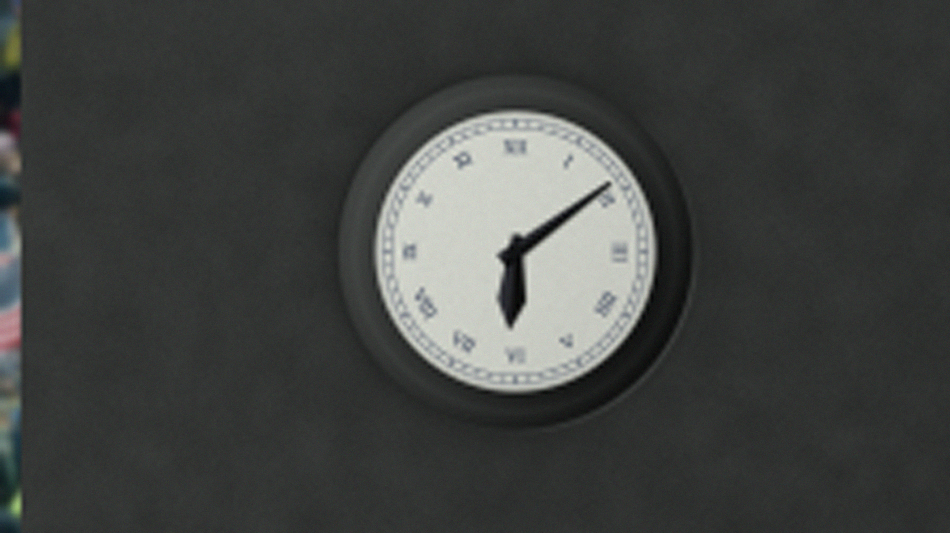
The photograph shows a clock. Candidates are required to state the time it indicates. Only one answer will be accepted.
6:09
